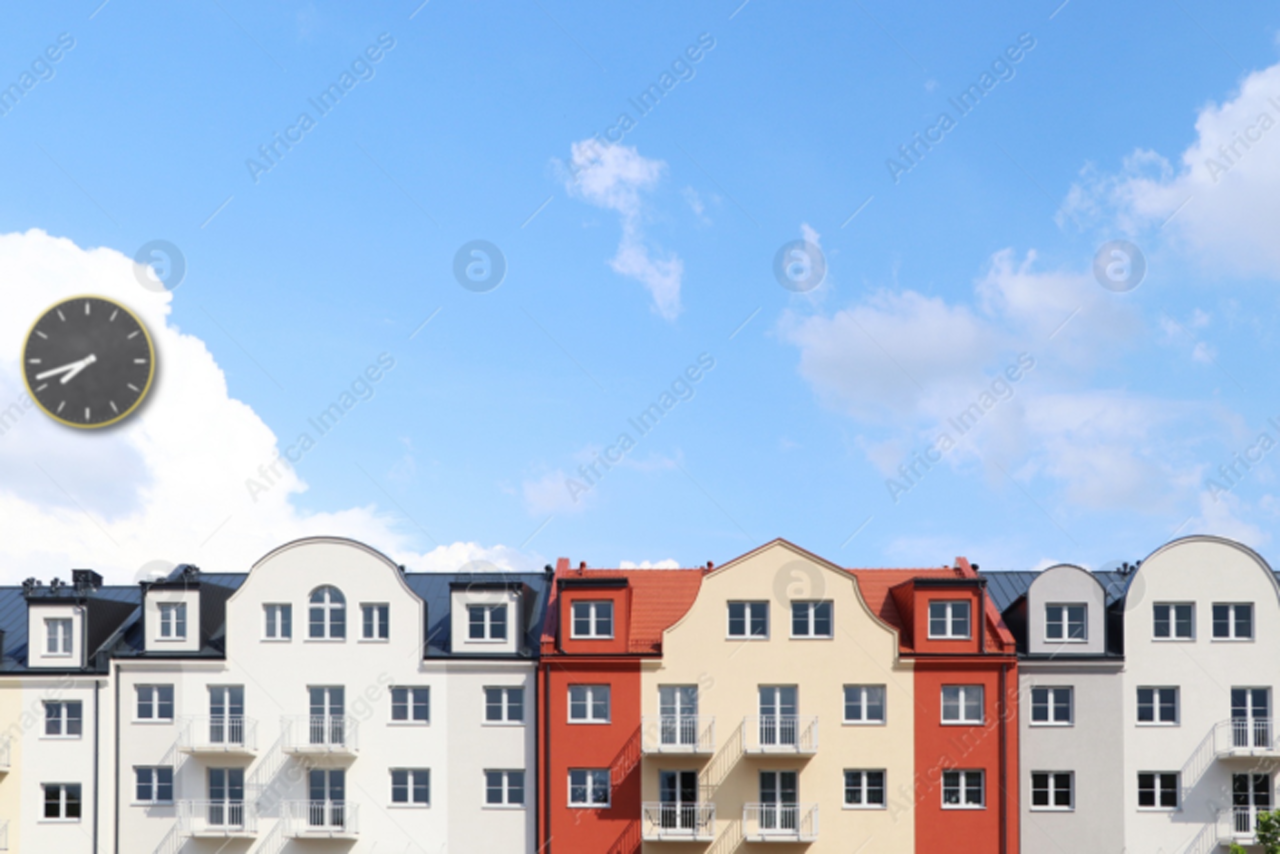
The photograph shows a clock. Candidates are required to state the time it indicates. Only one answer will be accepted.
7:42
